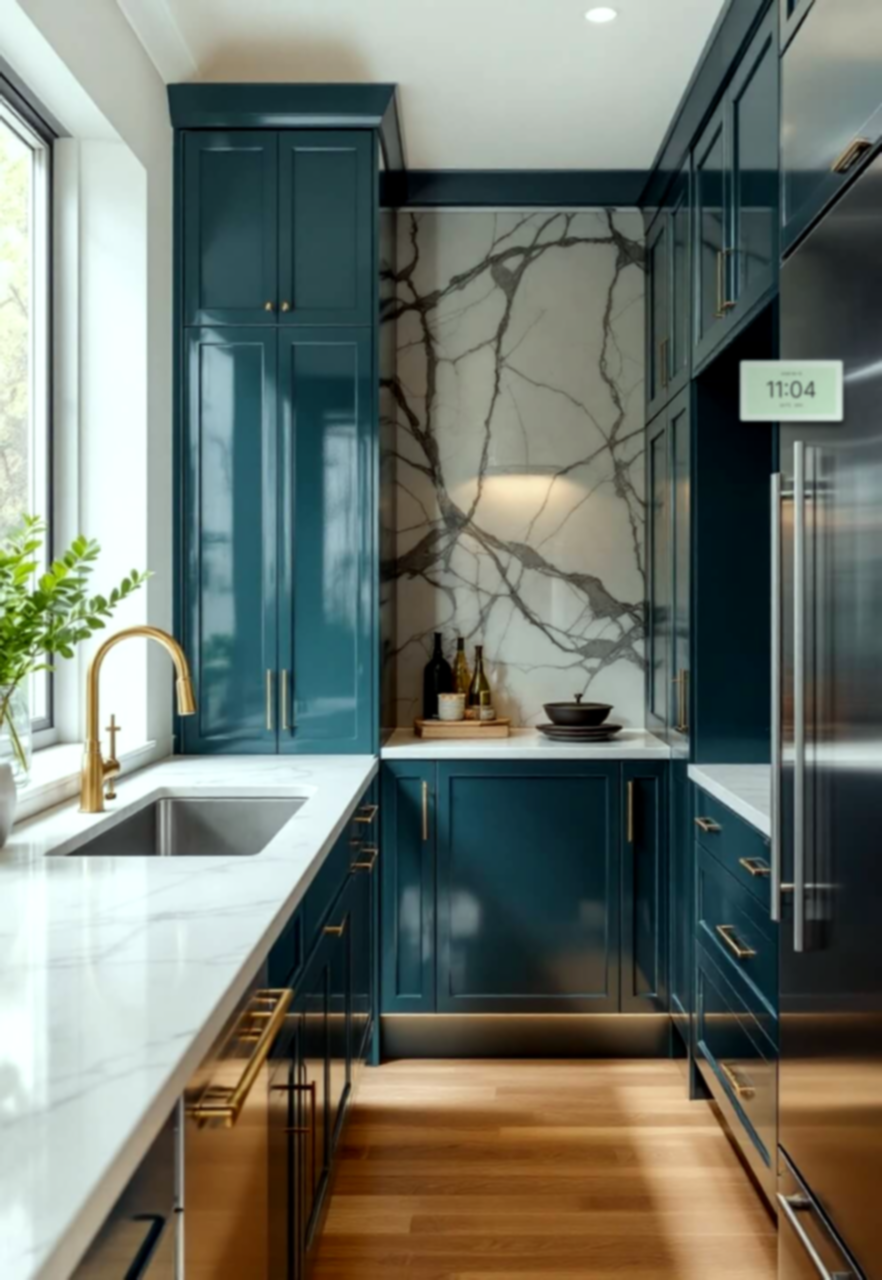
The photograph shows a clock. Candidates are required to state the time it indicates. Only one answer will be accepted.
11:04
